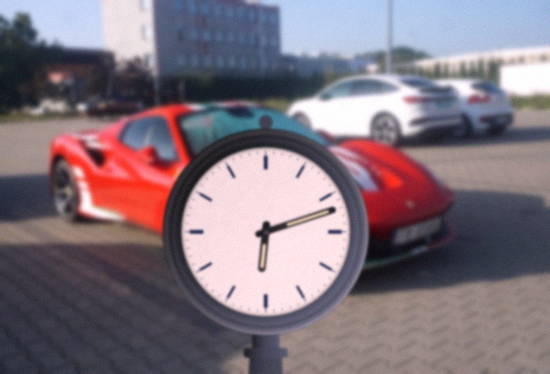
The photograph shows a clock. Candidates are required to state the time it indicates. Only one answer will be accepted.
6:12
